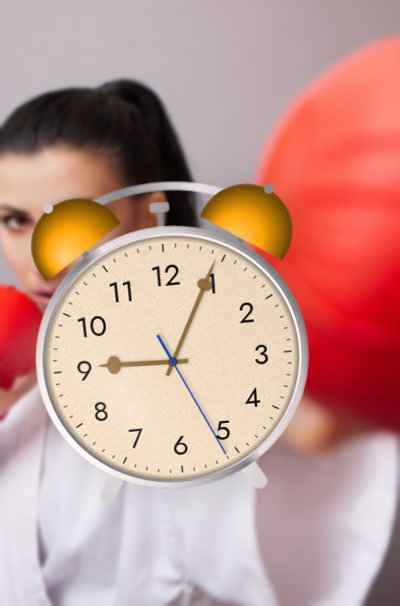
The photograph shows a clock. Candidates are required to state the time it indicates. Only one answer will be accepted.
9:04:26
